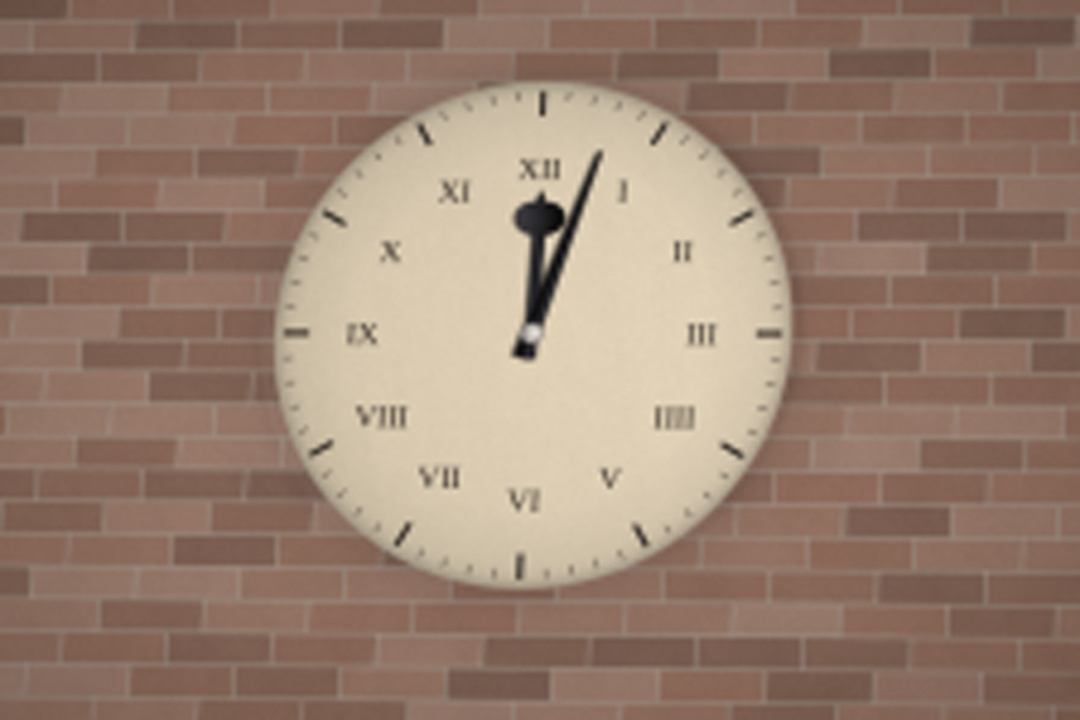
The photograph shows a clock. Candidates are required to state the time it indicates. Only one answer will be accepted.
12:03
